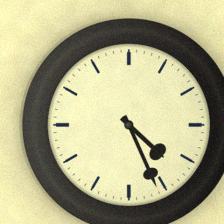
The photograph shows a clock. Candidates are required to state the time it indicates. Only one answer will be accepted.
4:26
